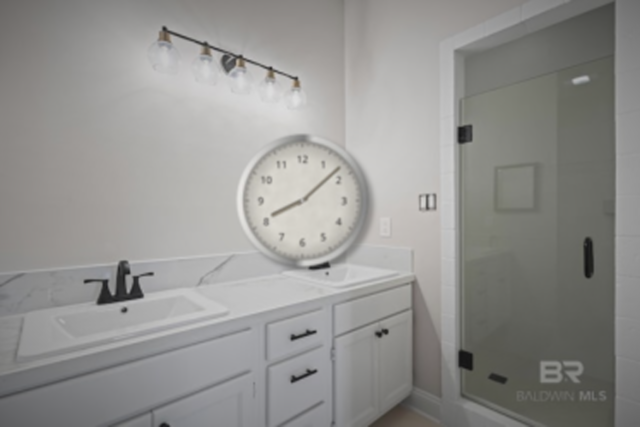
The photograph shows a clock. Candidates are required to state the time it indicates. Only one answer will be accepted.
8:08
